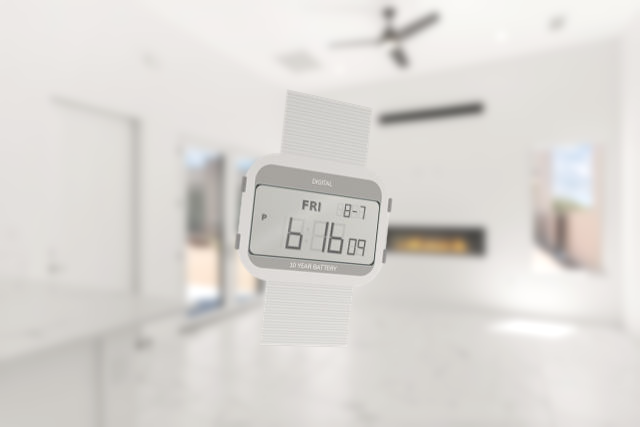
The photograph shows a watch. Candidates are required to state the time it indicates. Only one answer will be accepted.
6:16:09
